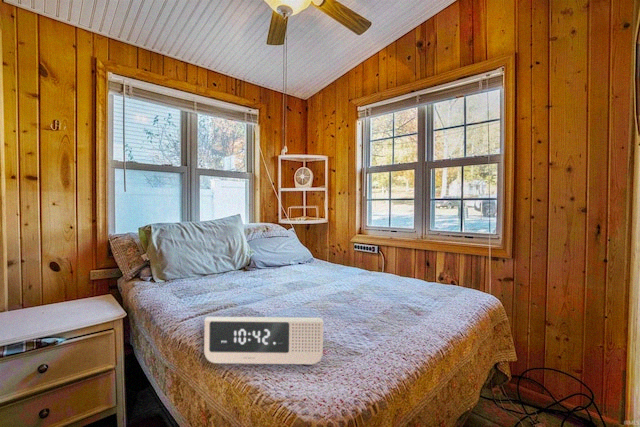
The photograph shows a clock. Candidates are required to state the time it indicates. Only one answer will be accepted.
10:42
